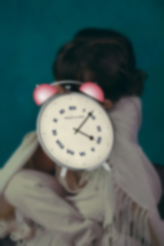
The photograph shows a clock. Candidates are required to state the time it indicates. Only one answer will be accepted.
4:08
